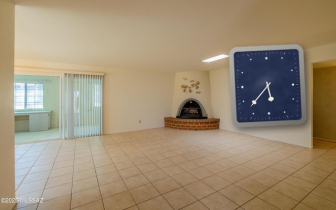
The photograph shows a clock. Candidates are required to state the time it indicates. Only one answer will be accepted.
5:37
